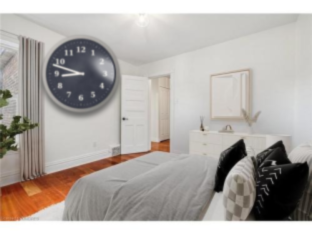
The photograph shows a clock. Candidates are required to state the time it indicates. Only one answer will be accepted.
8:48
